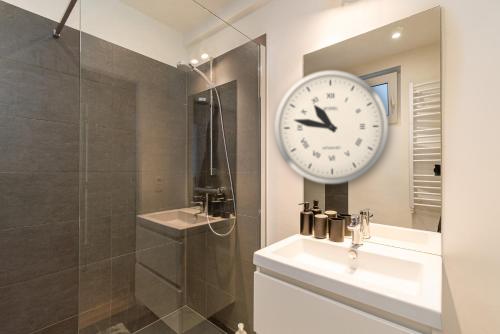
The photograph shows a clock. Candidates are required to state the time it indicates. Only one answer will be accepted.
10:47
